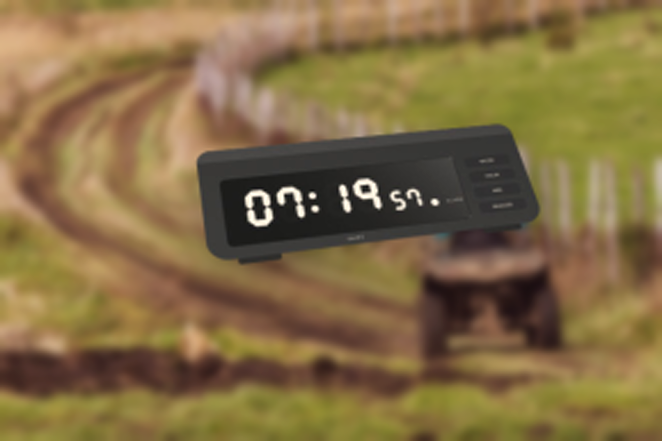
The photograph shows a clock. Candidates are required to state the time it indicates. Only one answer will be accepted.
7:19:57
